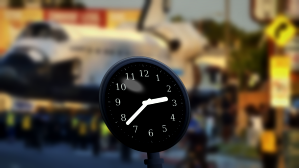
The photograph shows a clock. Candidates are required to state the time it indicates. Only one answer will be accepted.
2:38
